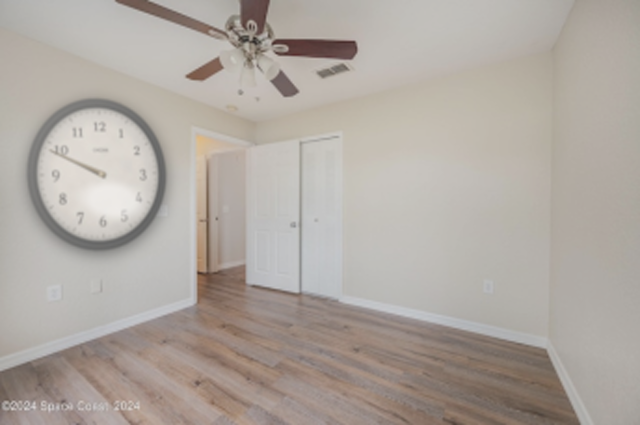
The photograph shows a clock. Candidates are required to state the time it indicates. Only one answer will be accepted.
9:49
